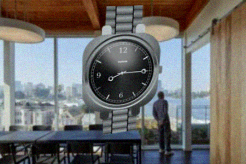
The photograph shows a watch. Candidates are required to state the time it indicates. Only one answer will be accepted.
8:15
